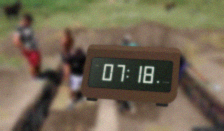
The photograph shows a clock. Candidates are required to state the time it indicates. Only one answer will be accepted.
7:18
